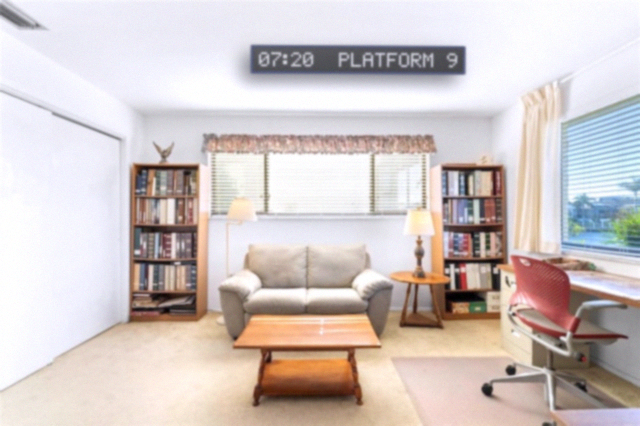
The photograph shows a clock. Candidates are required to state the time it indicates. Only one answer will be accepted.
7:20
